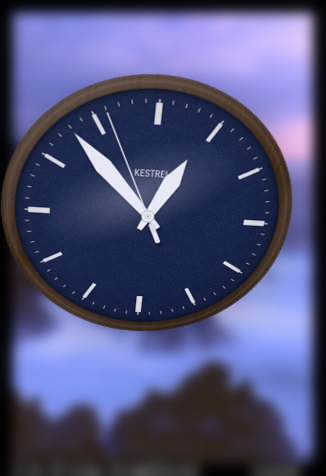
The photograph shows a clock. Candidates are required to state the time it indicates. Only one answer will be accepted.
12:52:56
